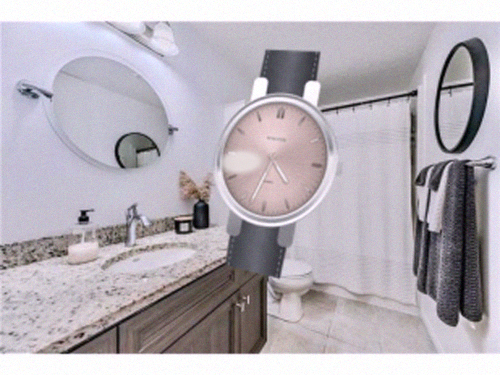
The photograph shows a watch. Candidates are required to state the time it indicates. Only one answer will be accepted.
4:33
